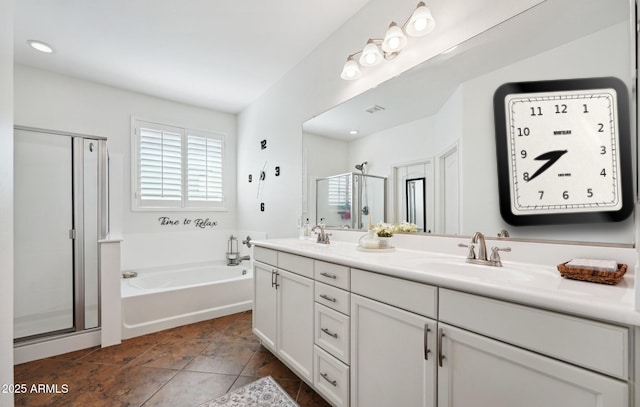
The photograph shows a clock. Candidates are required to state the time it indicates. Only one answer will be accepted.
8:39
